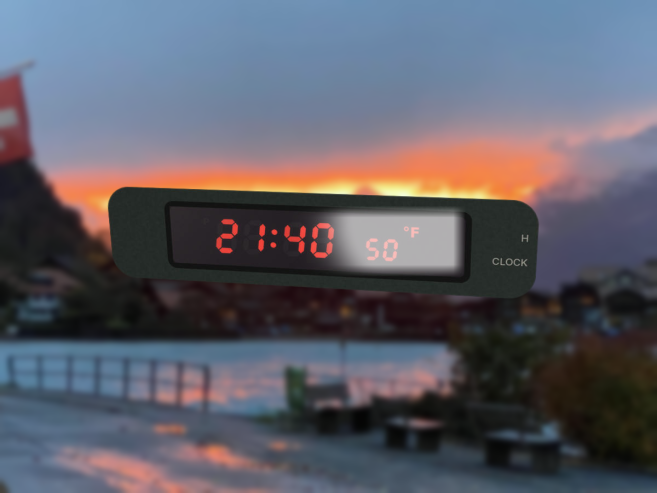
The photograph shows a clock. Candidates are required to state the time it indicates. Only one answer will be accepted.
21:40
